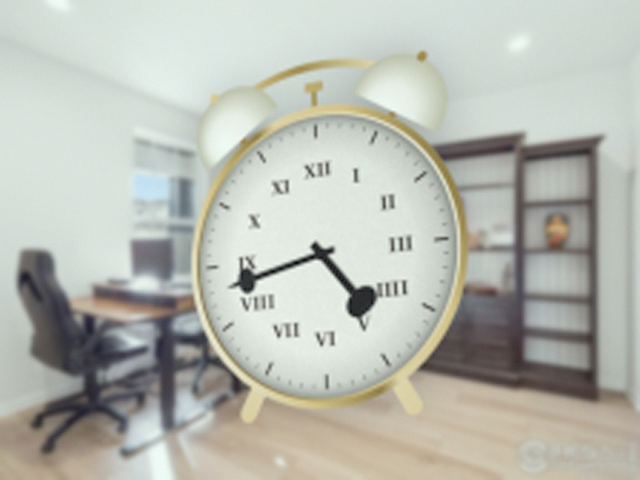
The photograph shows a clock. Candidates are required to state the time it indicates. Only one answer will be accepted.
4:43
